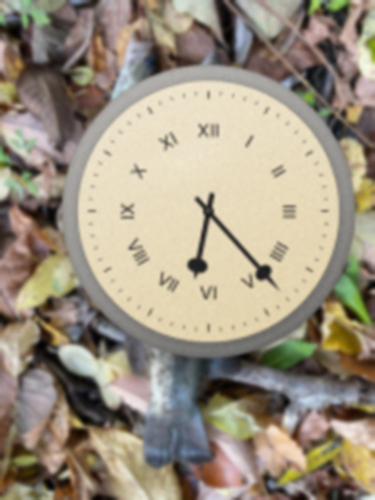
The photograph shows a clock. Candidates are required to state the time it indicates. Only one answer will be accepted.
6:23
